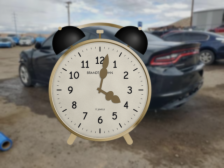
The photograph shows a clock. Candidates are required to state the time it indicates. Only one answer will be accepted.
4:02
